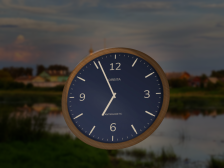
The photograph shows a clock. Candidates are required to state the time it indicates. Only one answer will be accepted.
6:56
